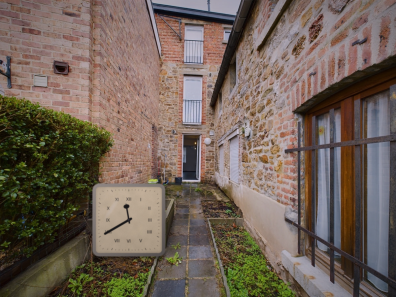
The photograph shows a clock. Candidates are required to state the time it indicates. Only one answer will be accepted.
11:40
